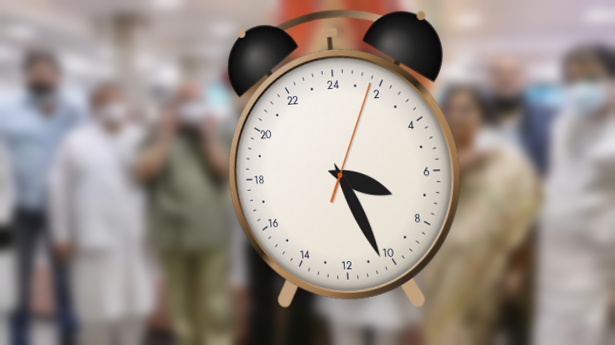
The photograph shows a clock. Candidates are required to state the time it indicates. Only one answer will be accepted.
7:26:04
